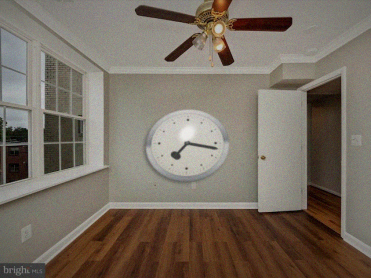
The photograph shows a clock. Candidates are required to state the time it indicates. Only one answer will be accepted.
7:17
